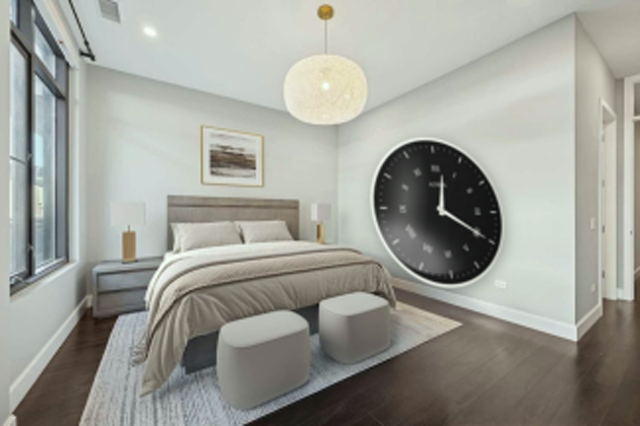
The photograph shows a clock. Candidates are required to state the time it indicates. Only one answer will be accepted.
12:20
